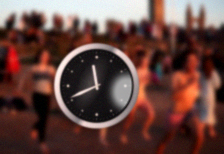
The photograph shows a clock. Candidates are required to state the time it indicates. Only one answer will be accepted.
11:41
